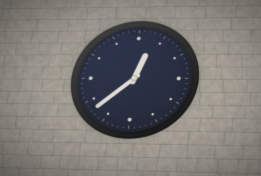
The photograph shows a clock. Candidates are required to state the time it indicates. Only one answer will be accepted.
12:38
